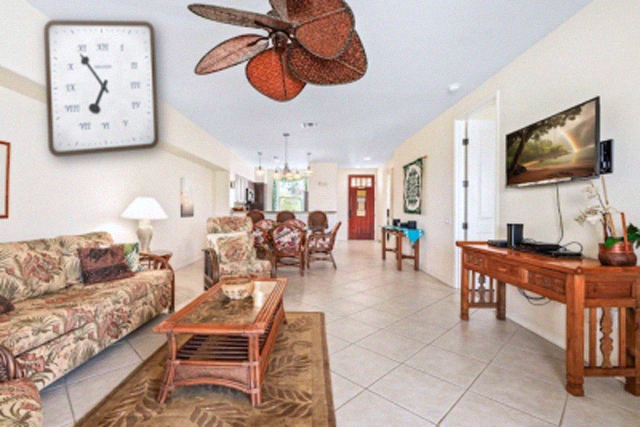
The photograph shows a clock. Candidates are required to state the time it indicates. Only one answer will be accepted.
6:54
